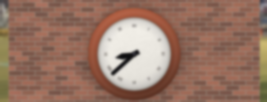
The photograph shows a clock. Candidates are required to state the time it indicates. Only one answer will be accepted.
8:38
